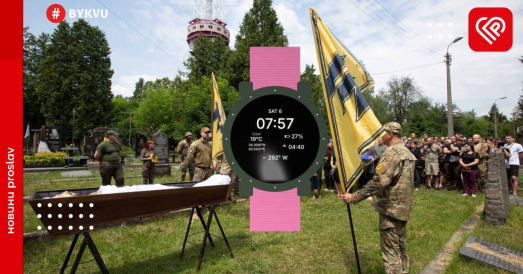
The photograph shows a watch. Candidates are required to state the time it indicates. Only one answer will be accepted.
7:57
